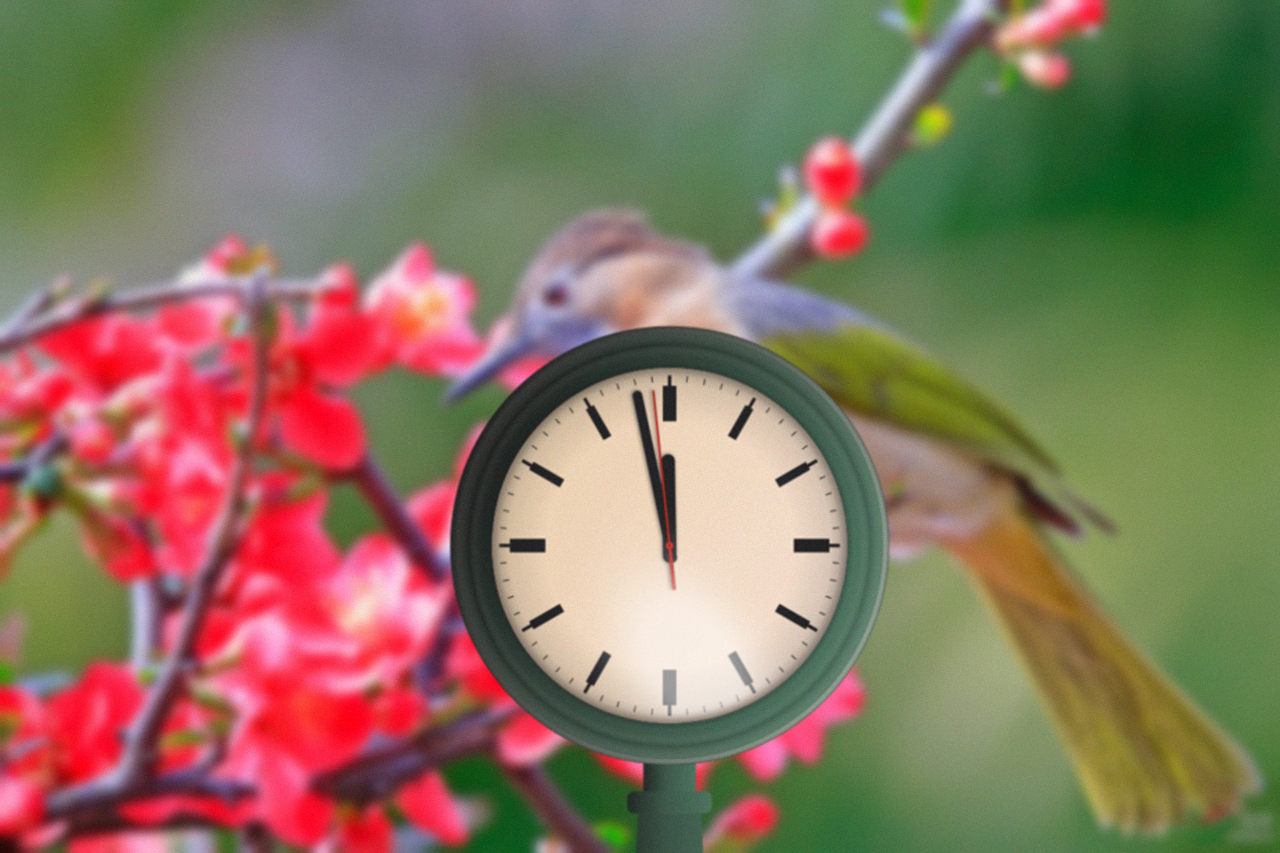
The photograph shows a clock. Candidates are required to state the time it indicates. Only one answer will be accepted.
11:57:59
